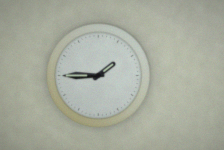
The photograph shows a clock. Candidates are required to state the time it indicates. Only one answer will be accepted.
1:45
